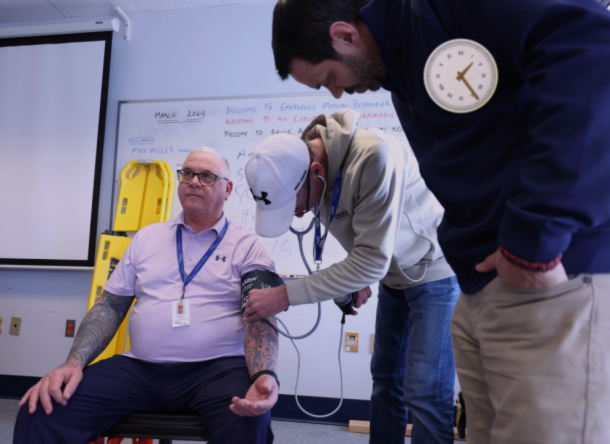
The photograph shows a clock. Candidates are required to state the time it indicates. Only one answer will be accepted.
1:24
